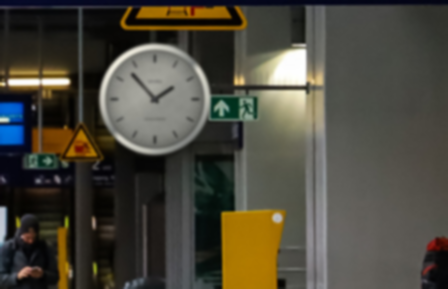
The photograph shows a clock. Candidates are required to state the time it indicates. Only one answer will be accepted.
1:53
